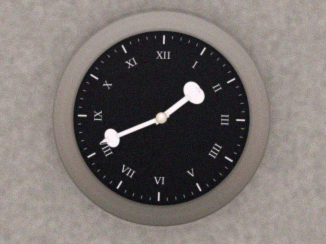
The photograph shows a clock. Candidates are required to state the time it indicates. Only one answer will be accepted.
1:41
